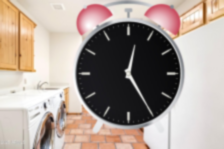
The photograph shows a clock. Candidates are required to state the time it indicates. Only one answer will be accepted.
12:25
